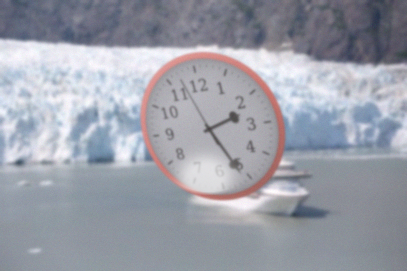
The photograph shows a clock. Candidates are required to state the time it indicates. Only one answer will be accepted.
2:25:57
